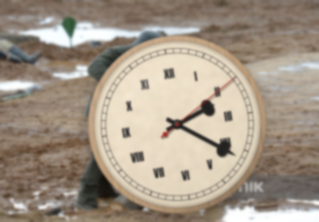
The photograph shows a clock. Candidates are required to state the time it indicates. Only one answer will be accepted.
2:21:10
